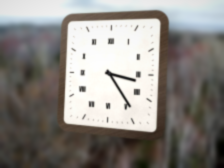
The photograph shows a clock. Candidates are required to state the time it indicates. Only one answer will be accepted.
3:24
